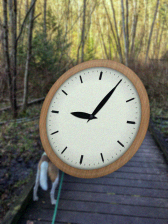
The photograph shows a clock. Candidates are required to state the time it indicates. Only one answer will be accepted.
9:05
